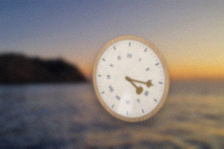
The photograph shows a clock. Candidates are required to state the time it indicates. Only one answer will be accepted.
4:16
